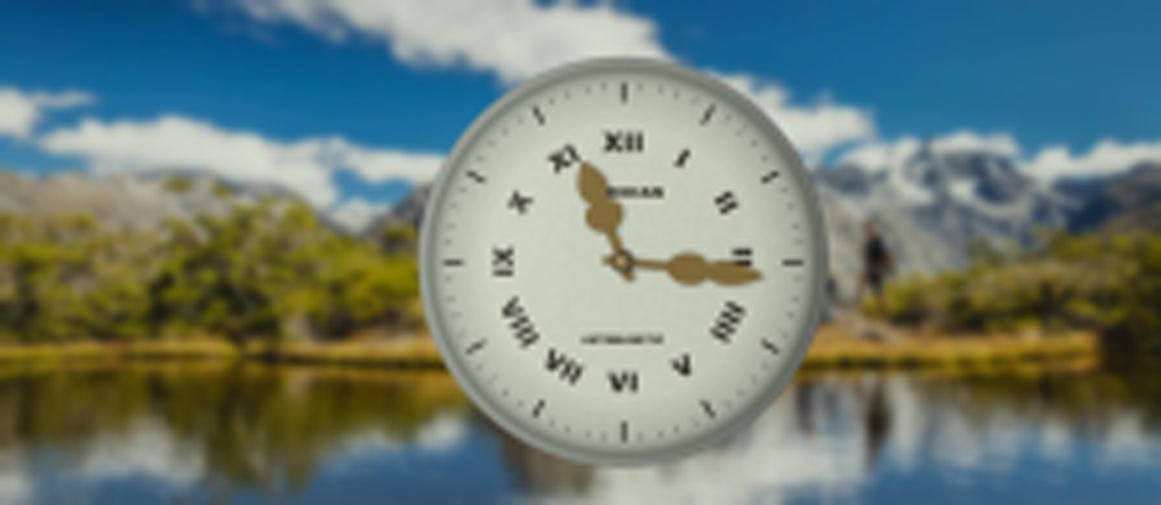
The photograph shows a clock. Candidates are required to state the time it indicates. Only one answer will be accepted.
11:16
